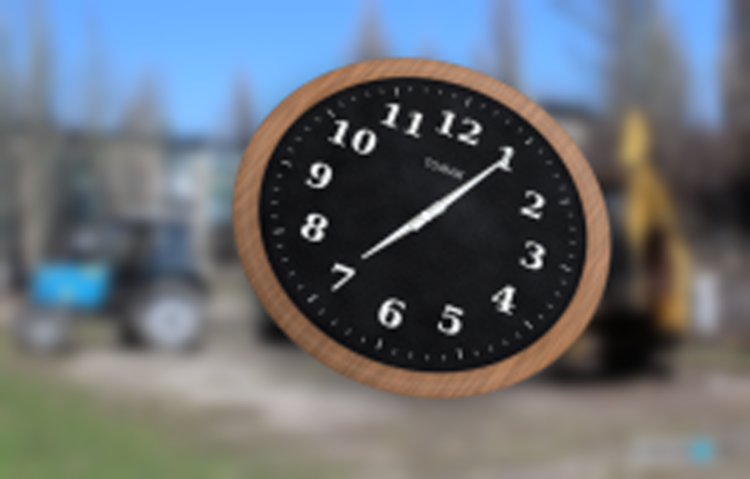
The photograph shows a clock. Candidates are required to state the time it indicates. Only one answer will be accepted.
7:05
